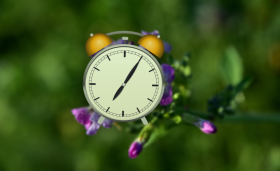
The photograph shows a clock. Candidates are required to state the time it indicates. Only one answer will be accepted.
7:05
